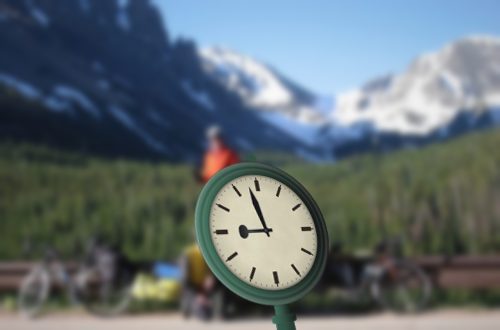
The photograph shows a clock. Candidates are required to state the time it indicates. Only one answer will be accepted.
8:58
